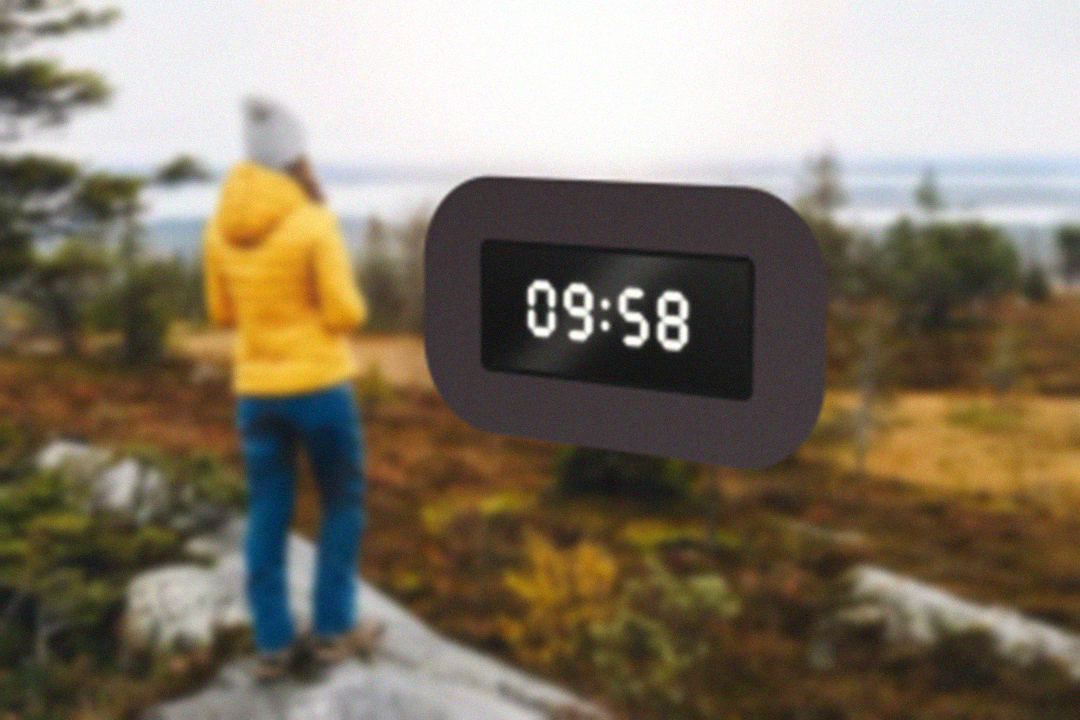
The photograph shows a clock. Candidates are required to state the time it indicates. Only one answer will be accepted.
9:58
